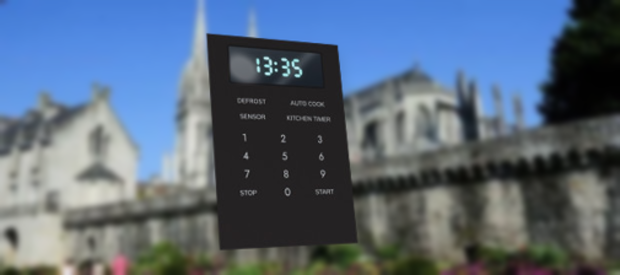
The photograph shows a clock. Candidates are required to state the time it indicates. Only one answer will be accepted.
13:35
